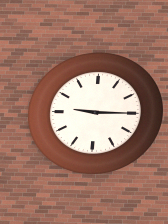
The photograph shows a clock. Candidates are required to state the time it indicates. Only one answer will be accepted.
9:15
